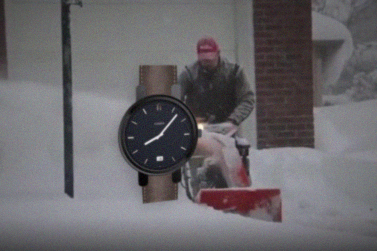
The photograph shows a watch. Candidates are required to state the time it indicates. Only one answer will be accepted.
8:07
